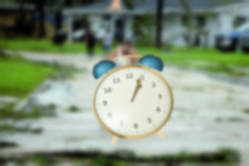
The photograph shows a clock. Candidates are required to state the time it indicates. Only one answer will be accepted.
1:04
